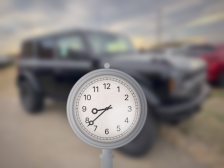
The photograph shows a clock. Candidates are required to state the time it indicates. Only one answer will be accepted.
8:38
